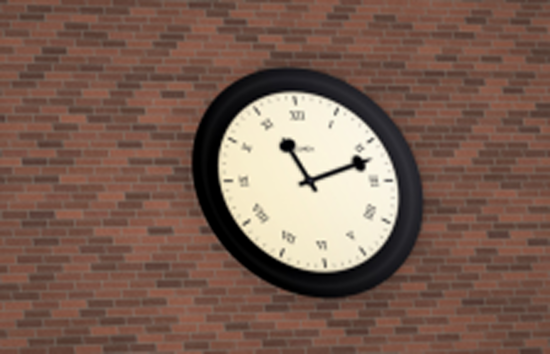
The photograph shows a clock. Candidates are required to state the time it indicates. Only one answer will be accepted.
11:12
